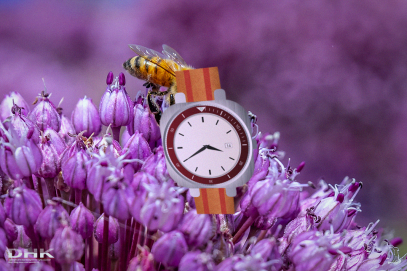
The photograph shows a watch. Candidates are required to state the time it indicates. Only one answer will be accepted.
3:40
